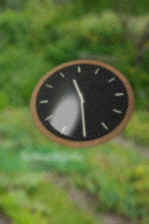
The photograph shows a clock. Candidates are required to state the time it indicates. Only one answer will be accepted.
11:30
